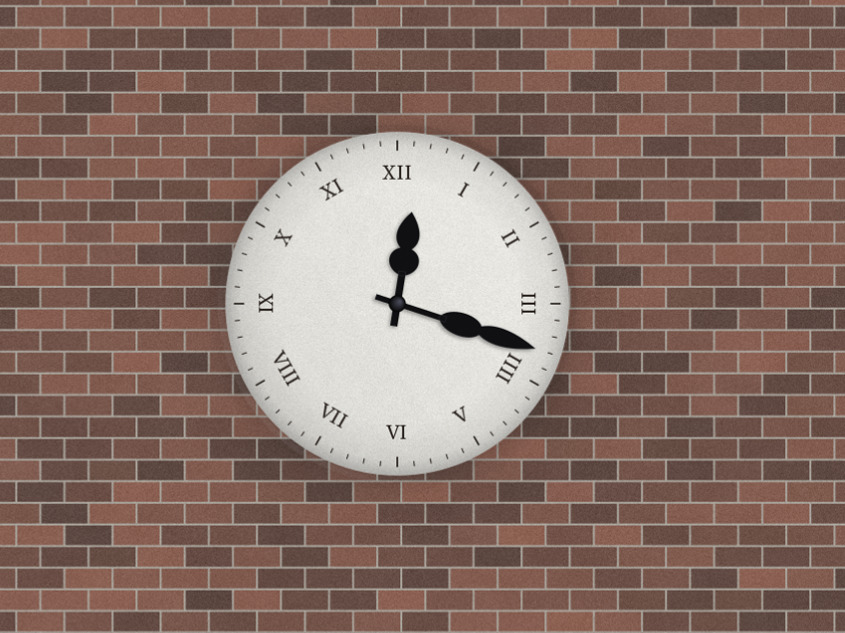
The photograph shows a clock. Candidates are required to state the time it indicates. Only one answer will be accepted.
12:18
